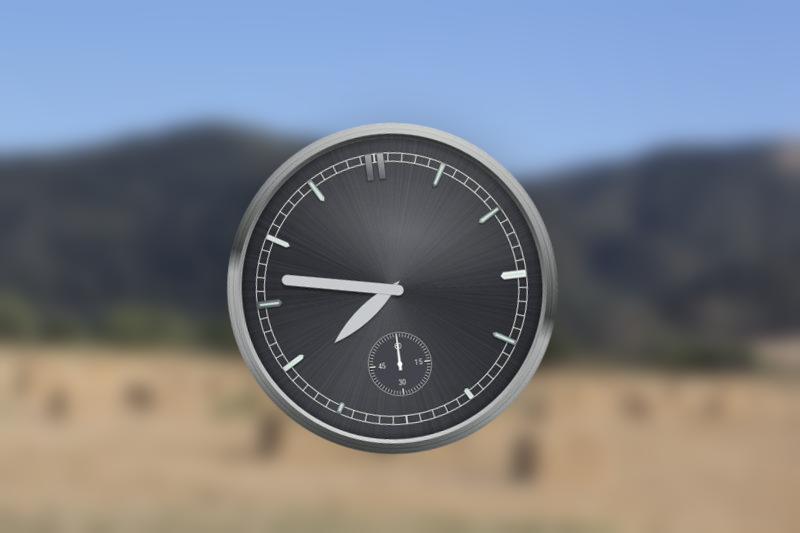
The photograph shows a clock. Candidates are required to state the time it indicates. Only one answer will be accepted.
7:47
